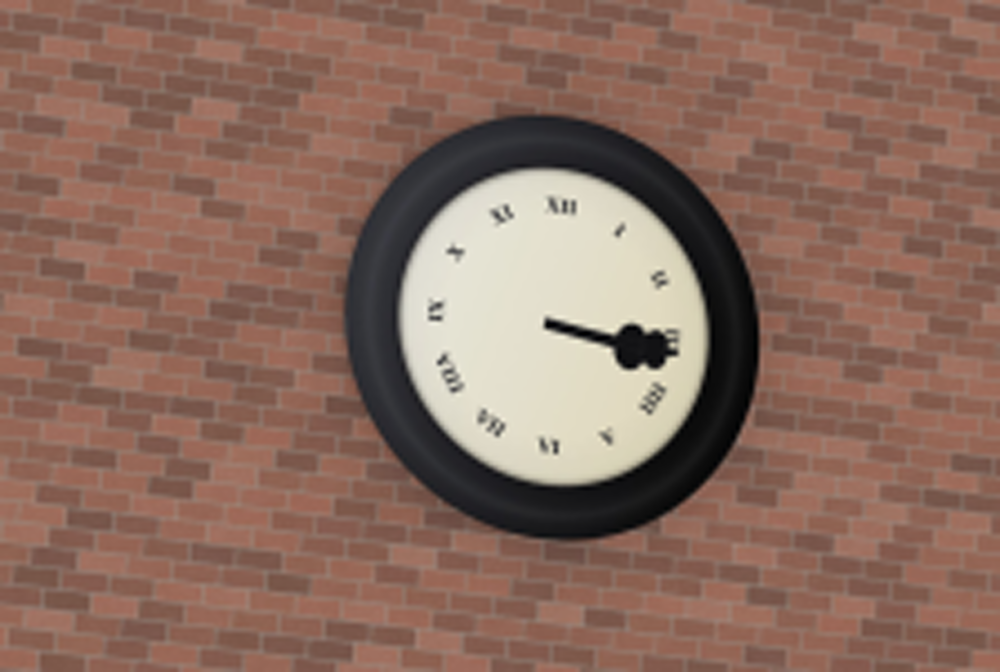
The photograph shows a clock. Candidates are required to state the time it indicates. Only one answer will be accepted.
3:16
